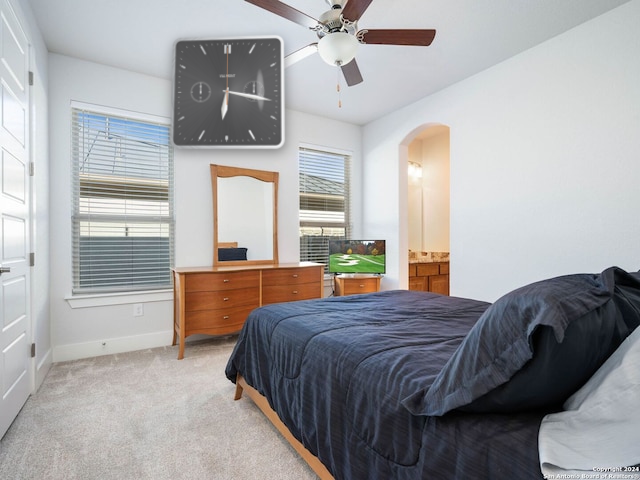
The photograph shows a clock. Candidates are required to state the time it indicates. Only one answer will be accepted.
6:17
